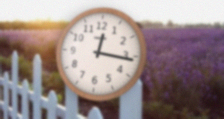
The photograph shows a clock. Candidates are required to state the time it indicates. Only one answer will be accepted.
12:16
